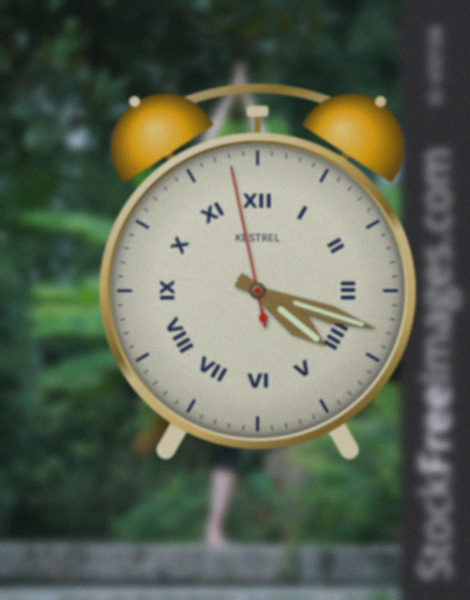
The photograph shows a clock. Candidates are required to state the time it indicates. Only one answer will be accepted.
4:17:58
